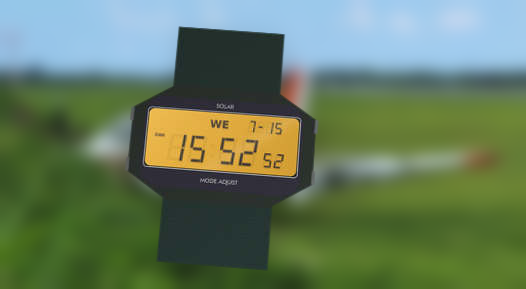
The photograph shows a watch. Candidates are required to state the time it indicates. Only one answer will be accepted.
15:52:52
